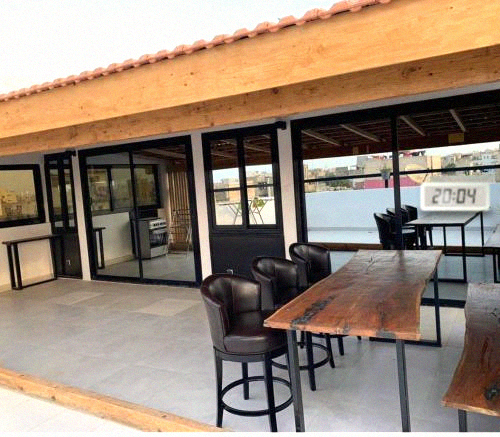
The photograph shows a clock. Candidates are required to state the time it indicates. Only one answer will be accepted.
20:04
